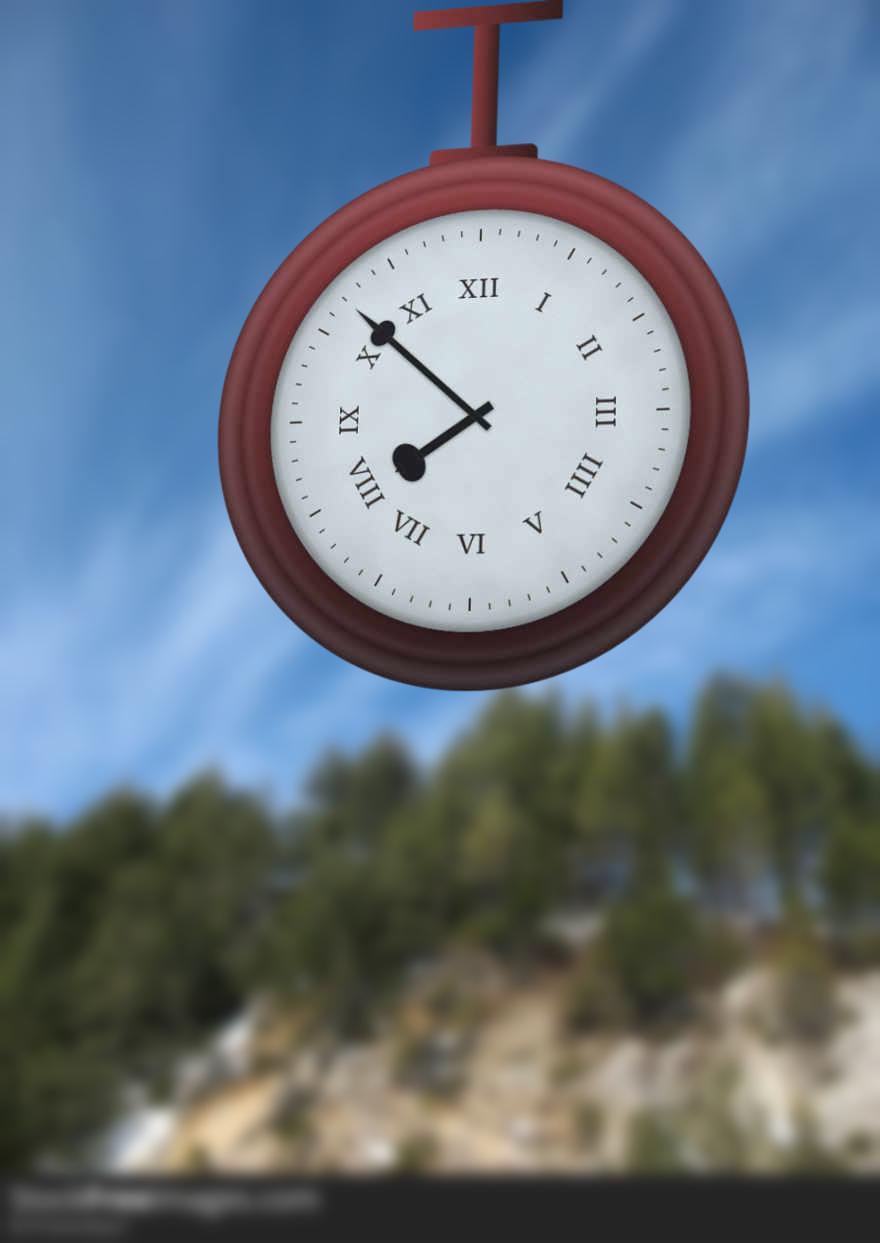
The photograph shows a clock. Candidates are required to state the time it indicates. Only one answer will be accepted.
7:52
